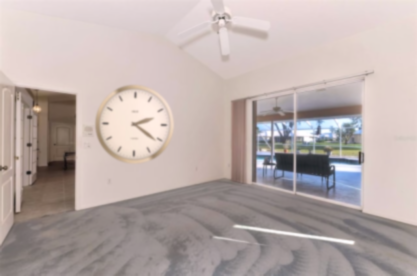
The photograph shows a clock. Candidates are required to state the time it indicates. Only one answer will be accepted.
2:21
